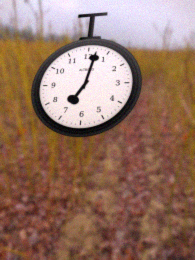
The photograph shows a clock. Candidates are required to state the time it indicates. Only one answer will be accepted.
7:02
